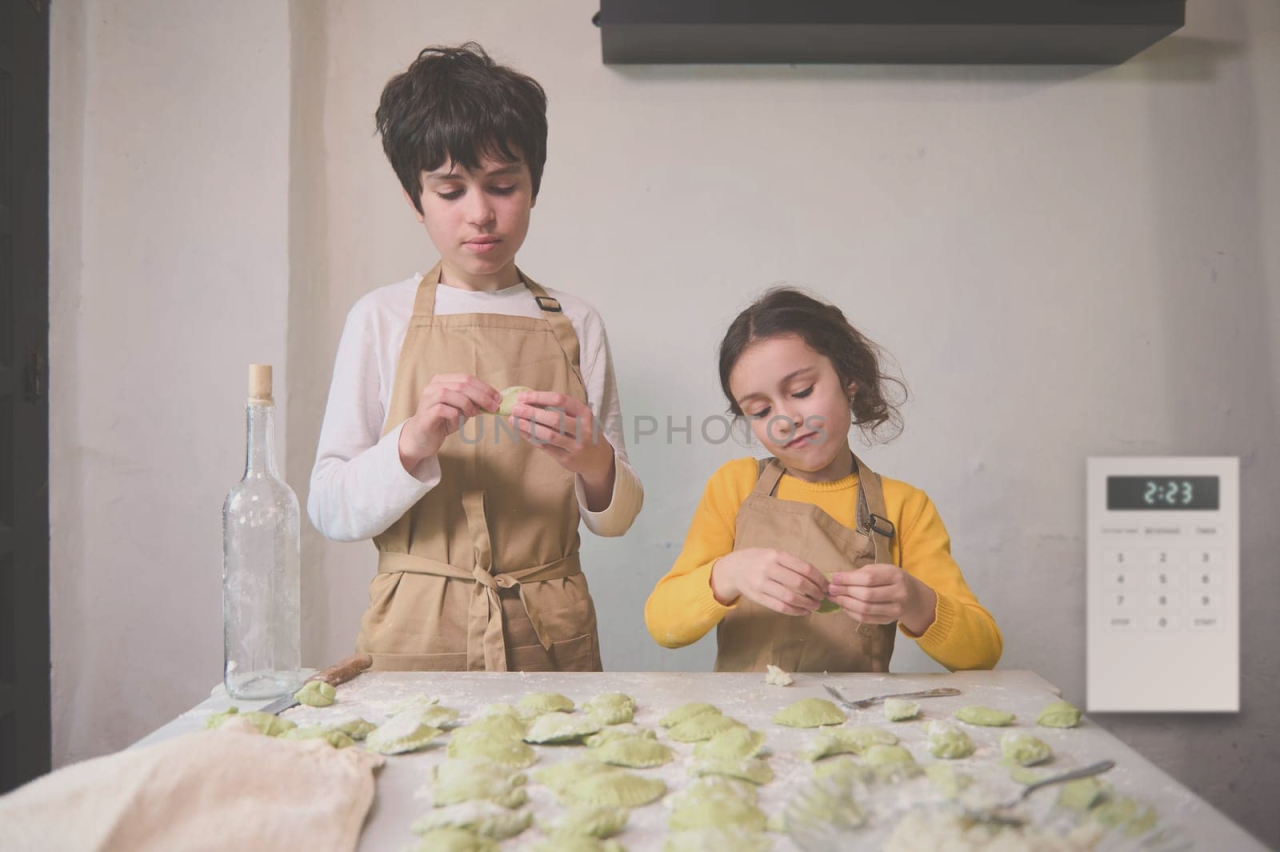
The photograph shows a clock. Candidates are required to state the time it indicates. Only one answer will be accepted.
2:23
